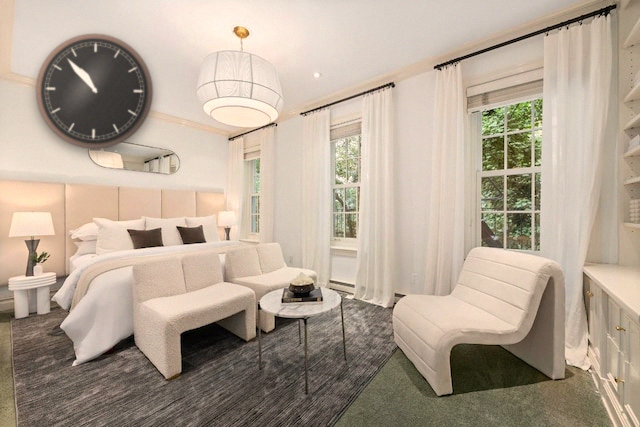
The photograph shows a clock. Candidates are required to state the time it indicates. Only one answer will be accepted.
10:53
